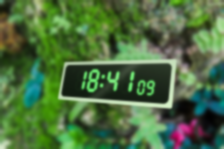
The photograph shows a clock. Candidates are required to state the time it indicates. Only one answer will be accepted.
18:41:09
